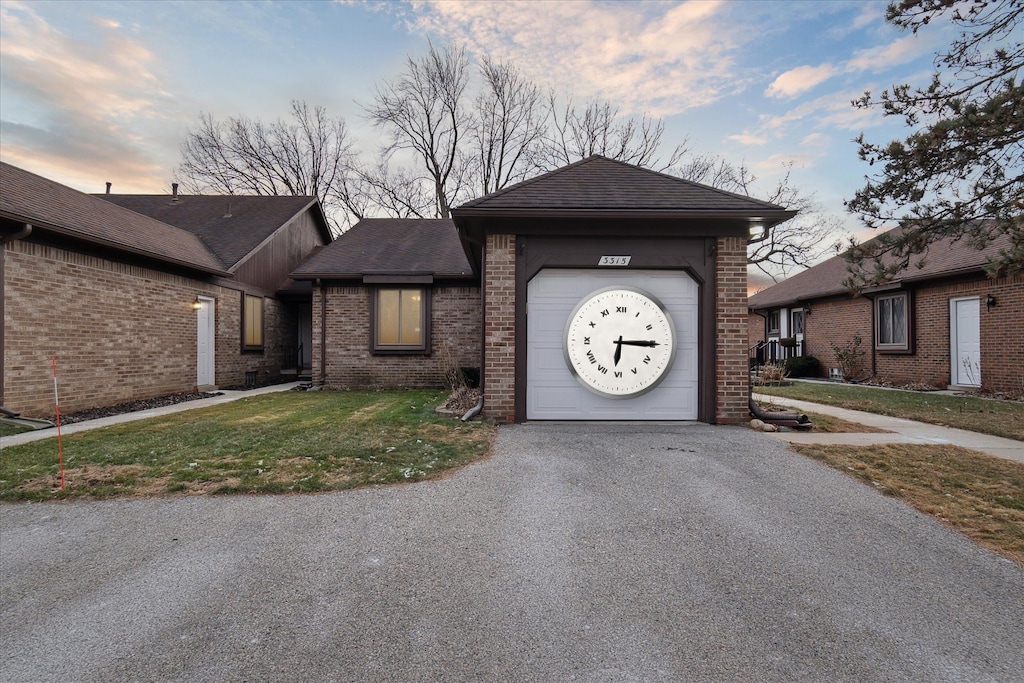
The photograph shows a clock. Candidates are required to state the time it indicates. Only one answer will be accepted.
6:15
